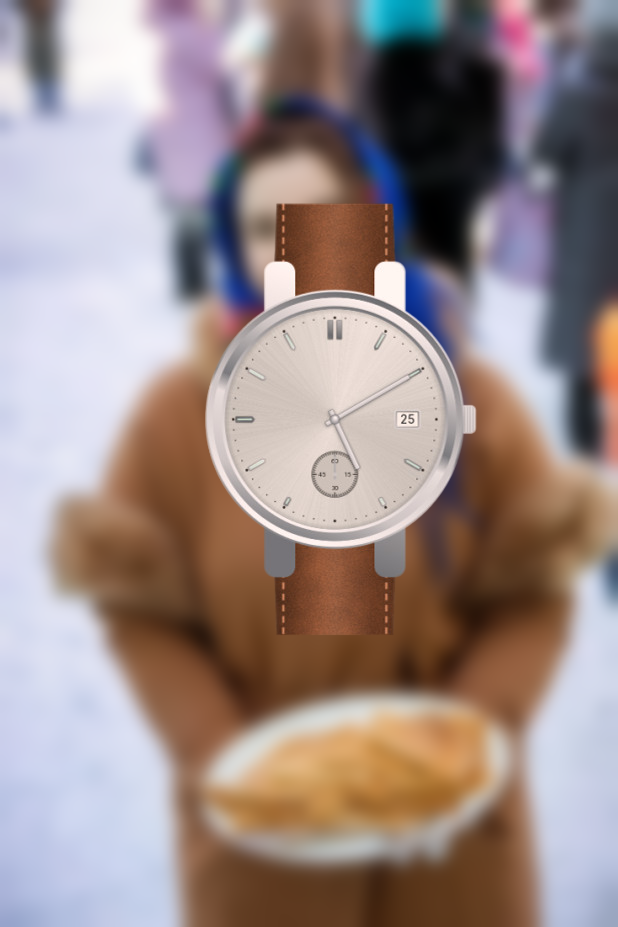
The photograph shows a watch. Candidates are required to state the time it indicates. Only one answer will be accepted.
5:10
